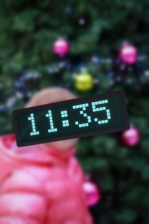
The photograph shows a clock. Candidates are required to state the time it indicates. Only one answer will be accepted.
11:35
